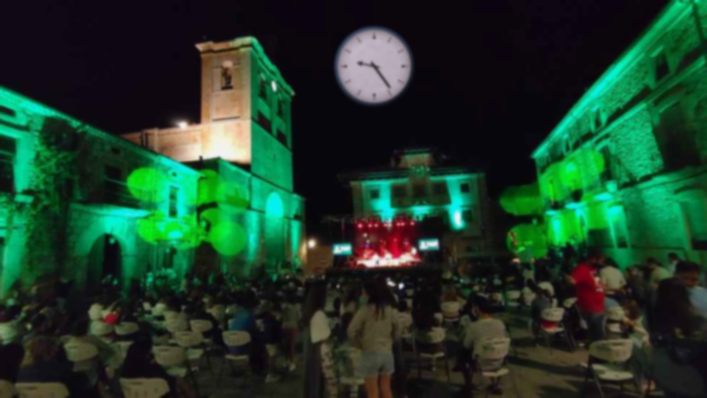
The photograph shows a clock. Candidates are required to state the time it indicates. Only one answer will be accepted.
9:24
